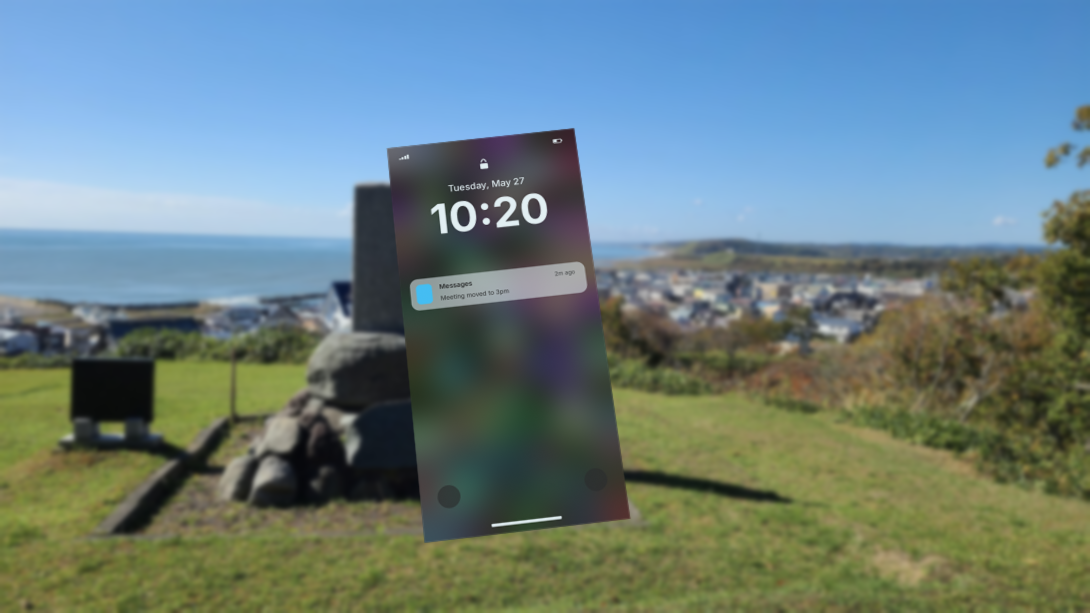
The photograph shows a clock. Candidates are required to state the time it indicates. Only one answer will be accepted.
10:20
